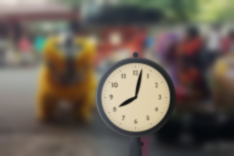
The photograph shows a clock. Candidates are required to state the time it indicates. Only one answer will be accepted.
8:02
